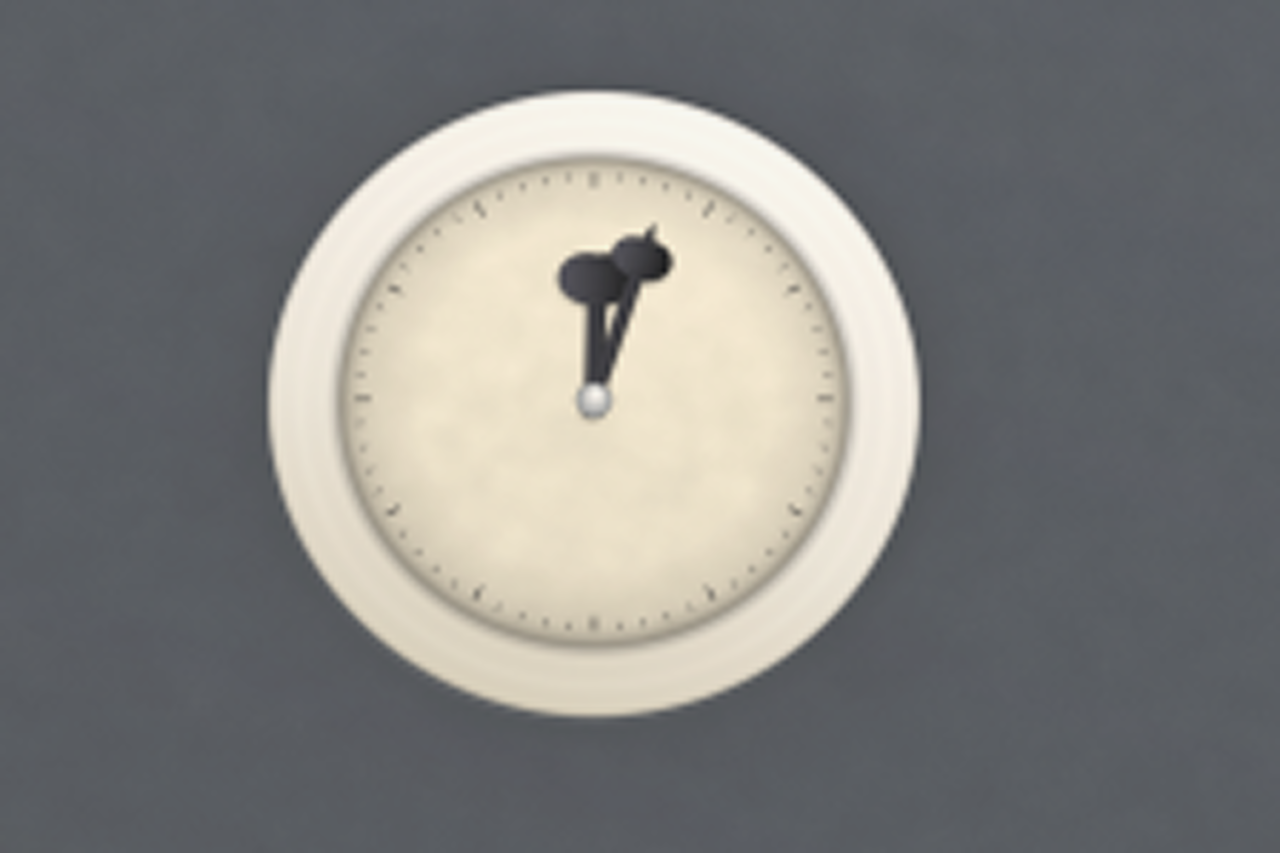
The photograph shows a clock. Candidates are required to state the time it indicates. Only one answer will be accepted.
12:03
